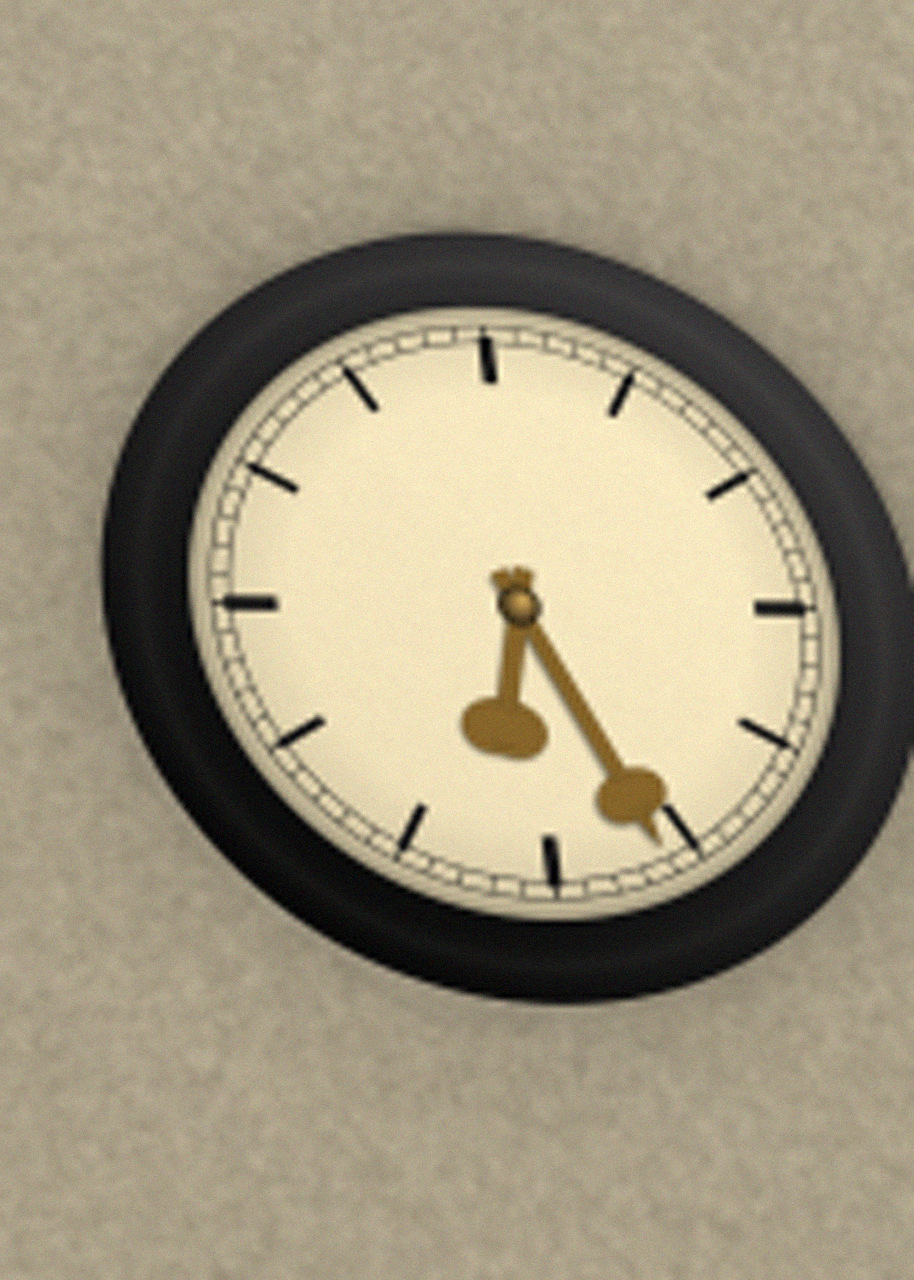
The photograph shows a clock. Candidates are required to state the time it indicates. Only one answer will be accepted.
6:26
